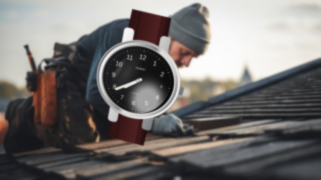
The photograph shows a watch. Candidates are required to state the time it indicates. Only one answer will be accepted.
7:39
